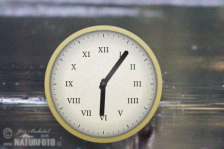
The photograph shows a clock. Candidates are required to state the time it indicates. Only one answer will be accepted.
6:06
